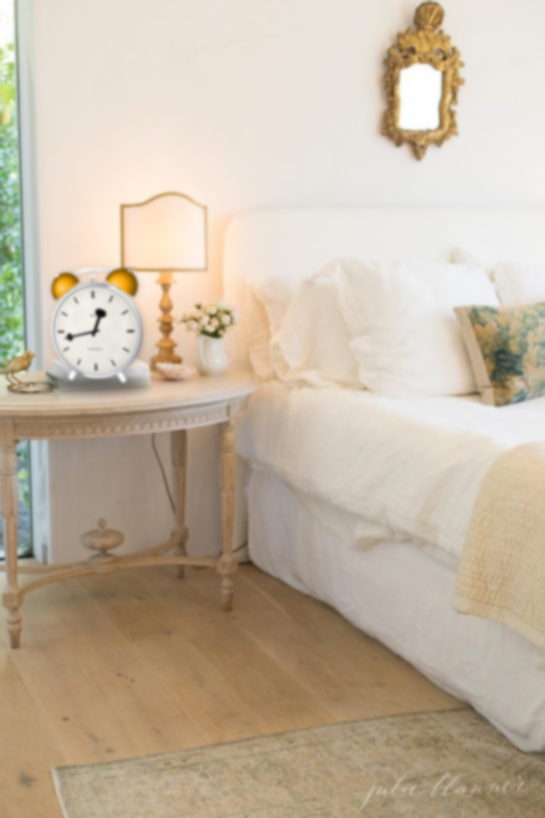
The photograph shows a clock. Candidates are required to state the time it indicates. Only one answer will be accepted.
12:43
